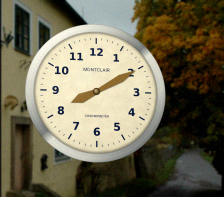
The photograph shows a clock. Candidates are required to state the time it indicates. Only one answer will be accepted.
8:10
